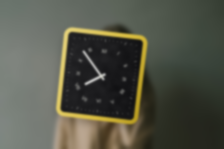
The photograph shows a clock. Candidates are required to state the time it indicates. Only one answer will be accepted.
7:53
